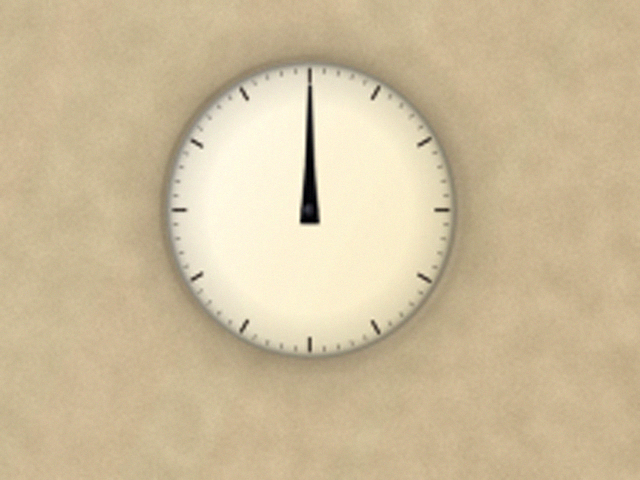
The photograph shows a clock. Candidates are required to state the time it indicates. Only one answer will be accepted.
12:00
